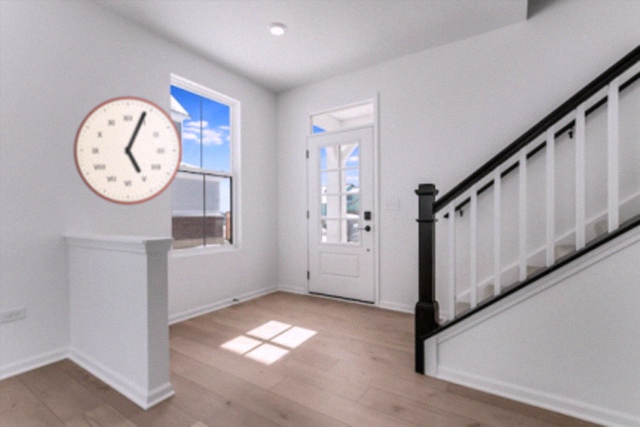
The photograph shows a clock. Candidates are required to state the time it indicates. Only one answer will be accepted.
5:04
